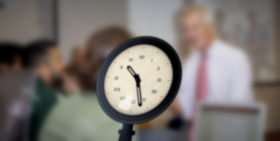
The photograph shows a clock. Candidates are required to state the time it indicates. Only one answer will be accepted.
10:27
